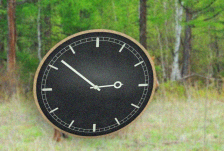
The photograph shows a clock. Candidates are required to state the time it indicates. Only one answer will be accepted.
2:52
